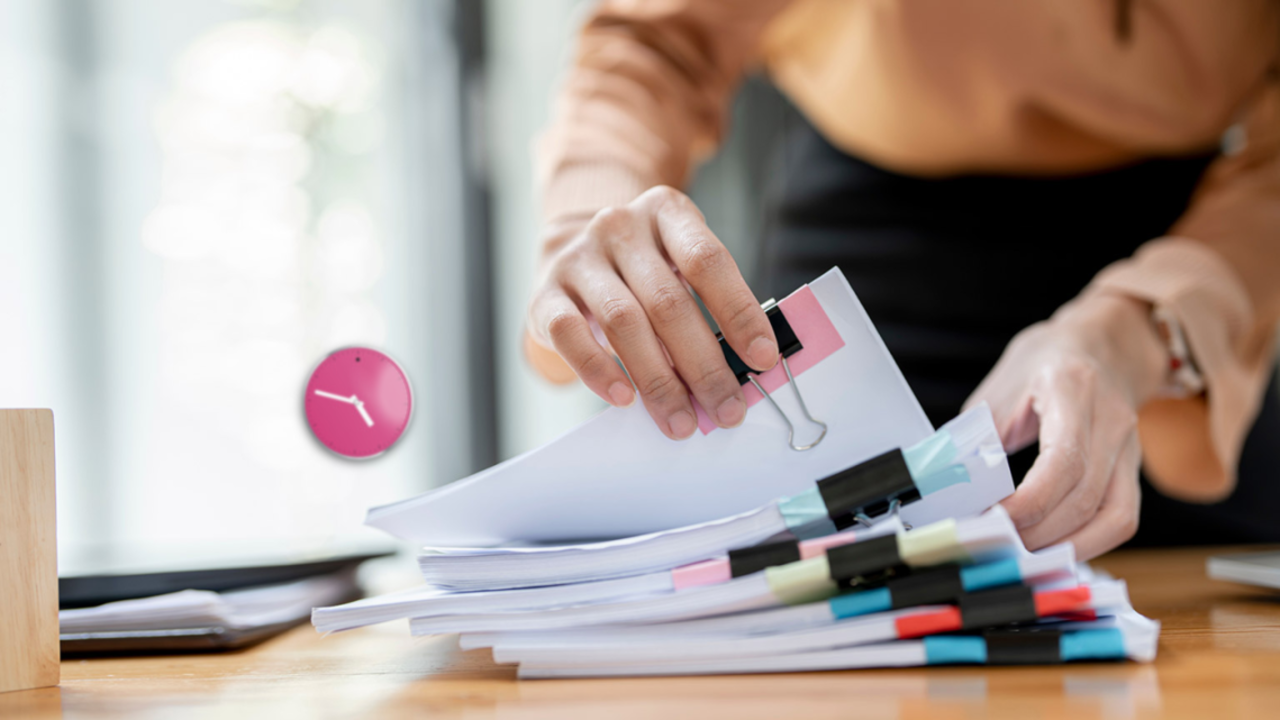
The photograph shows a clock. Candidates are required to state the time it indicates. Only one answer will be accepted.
4:47
